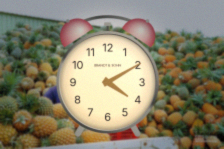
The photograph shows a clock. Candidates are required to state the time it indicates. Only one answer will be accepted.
4:10
